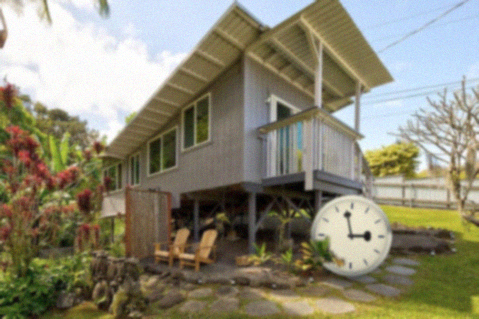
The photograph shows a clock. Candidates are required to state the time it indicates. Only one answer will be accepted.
2:58
